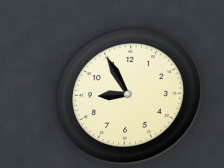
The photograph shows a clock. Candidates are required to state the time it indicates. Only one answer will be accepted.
8:55
